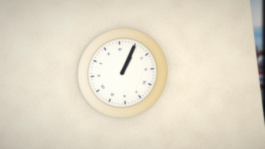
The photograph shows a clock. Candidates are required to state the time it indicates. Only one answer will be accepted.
1:05
